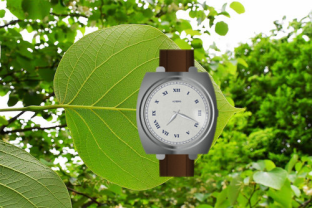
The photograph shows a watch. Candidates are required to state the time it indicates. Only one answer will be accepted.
7:19
